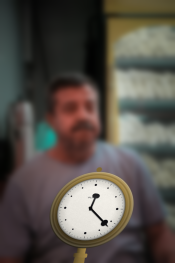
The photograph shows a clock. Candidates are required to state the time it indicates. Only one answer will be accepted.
12:22
